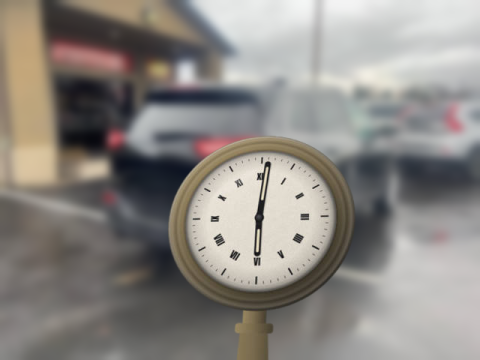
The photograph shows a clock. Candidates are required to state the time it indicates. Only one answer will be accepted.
6:01
